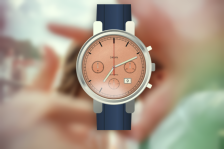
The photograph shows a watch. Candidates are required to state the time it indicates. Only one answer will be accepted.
7:11
